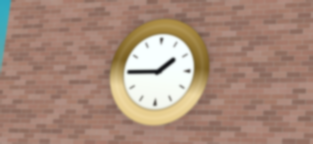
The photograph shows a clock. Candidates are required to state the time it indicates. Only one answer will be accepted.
1:45
